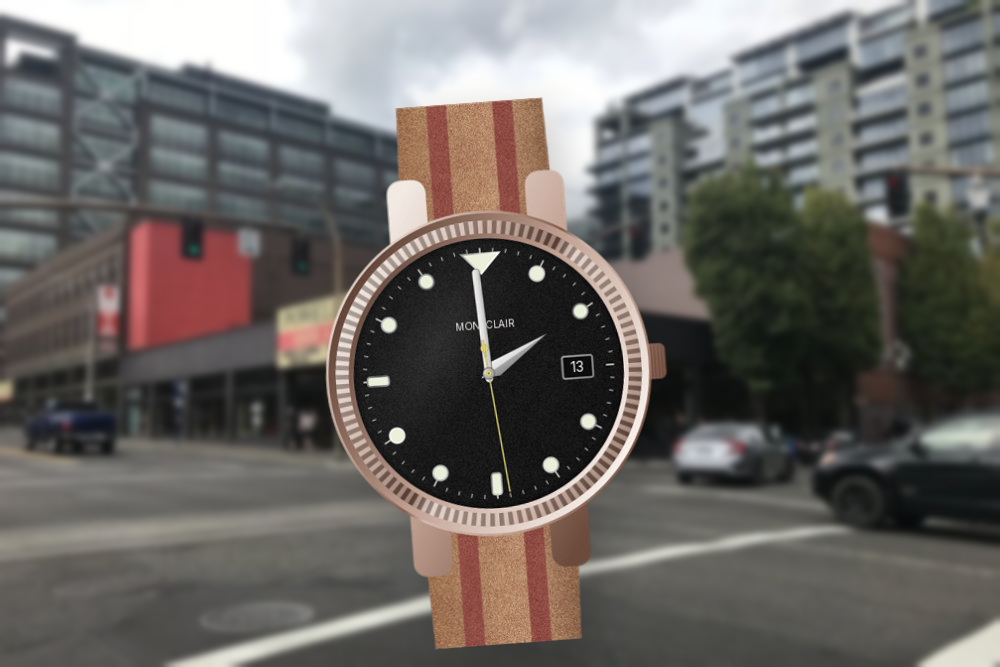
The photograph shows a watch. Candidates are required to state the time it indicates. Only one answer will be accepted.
1:59:29
